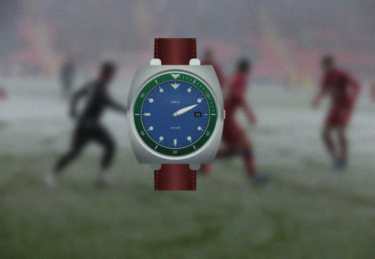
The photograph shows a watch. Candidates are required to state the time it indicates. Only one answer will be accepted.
2:11
